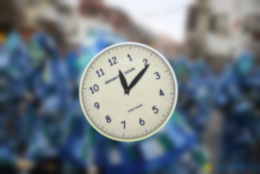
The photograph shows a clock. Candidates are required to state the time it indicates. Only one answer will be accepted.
12:11
